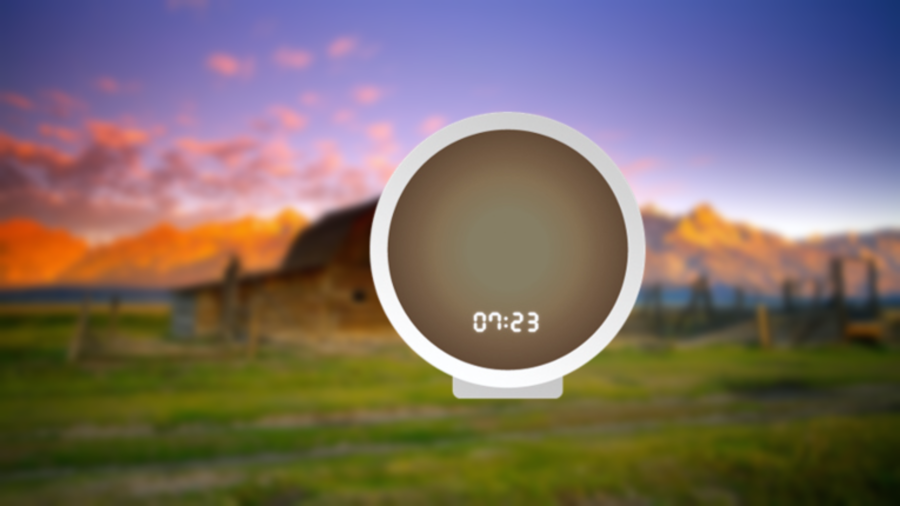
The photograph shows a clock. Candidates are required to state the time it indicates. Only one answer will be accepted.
7:23
